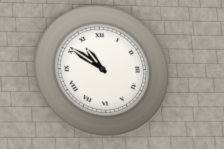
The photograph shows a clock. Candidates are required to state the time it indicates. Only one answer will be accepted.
10:51
